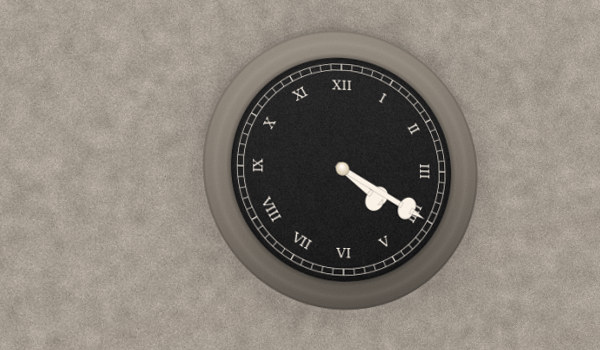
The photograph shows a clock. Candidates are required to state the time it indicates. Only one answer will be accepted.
4:20
